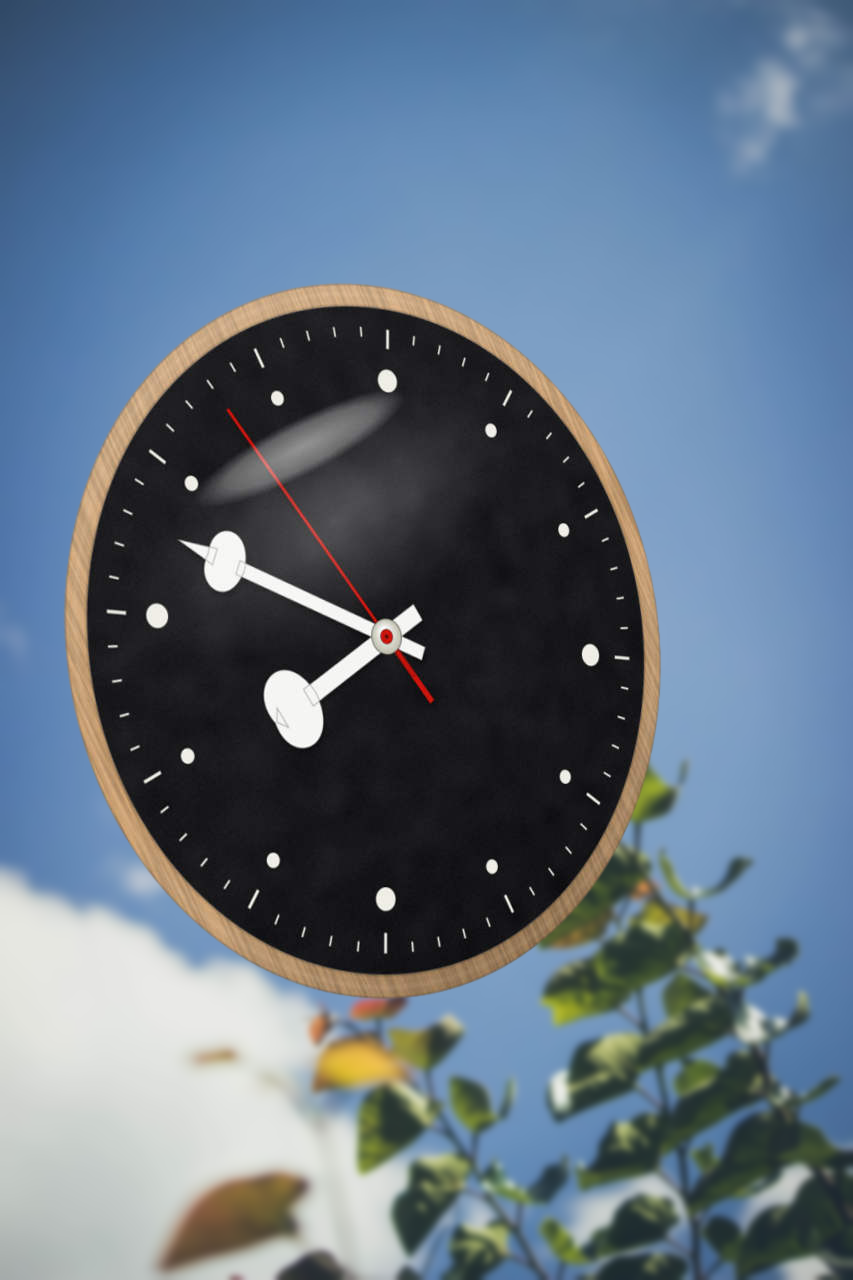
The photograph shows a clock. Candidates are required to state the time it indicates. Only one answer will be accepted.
7:47:53
